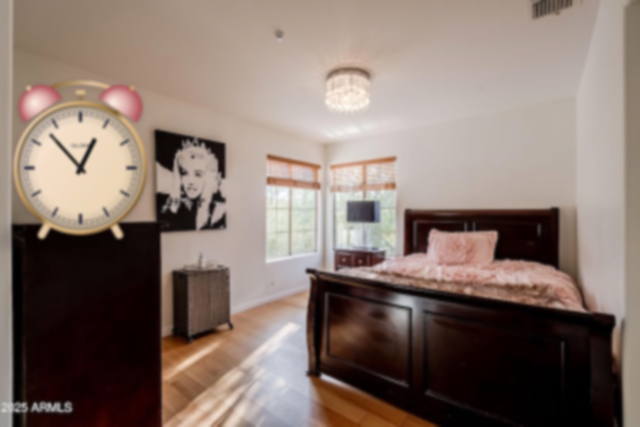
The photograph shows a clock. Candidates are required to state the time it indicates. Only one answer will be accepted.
12:53
